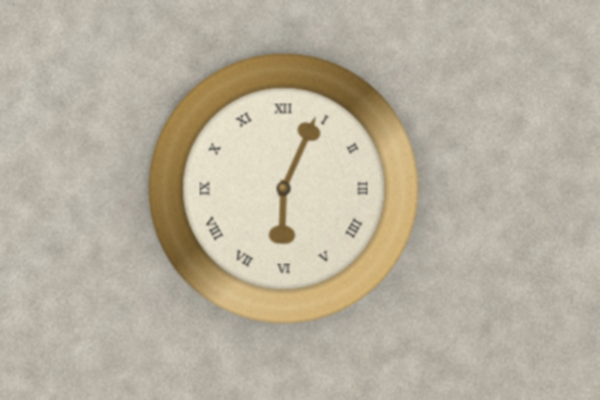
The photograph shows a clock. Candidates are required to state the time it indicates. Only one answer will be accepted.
6:04
